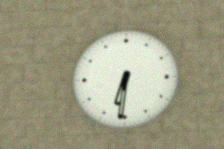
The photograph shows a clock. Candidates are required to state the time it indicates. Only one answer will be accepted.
6:31
